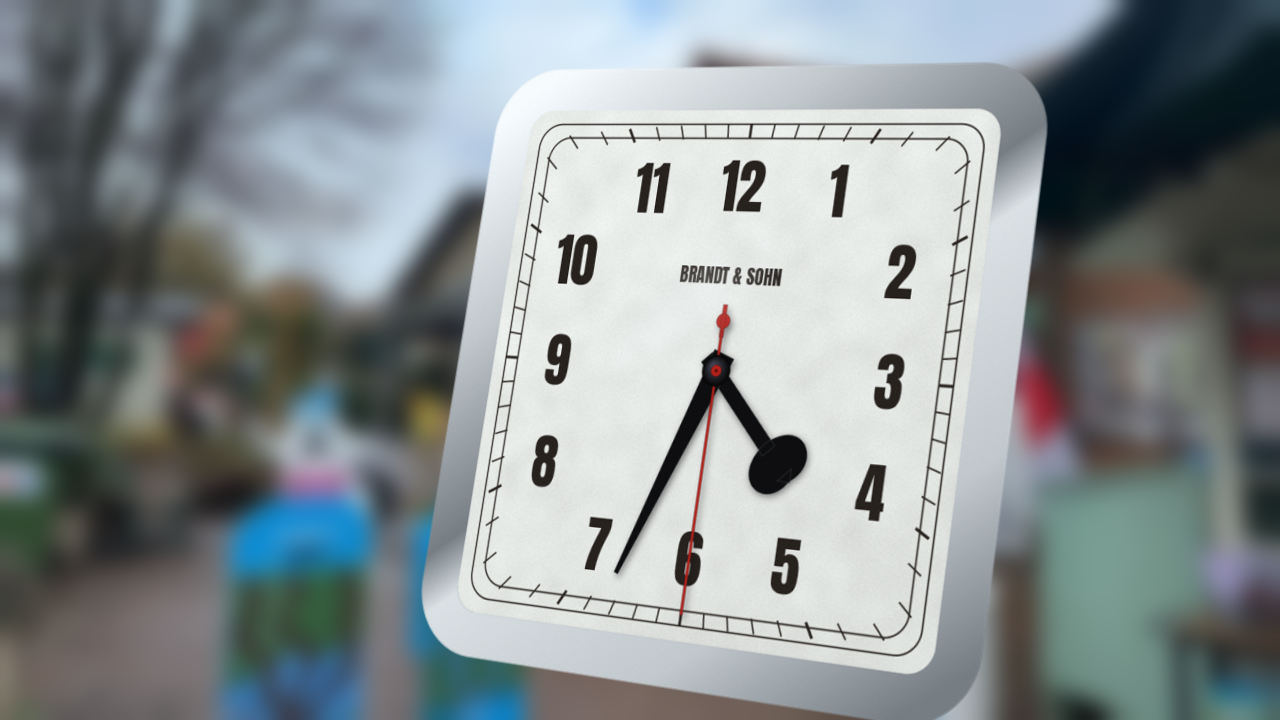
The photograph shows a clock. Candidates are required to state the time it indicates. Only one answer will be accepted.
4:33:30
